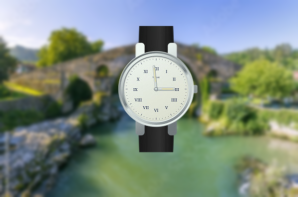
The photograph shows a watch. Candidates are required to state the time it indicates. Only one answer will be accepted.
2:59
